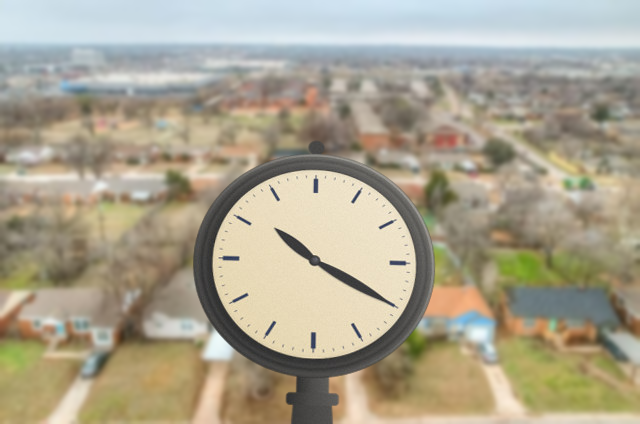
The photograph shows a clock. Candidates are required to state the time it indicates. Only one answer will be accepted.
10:20
